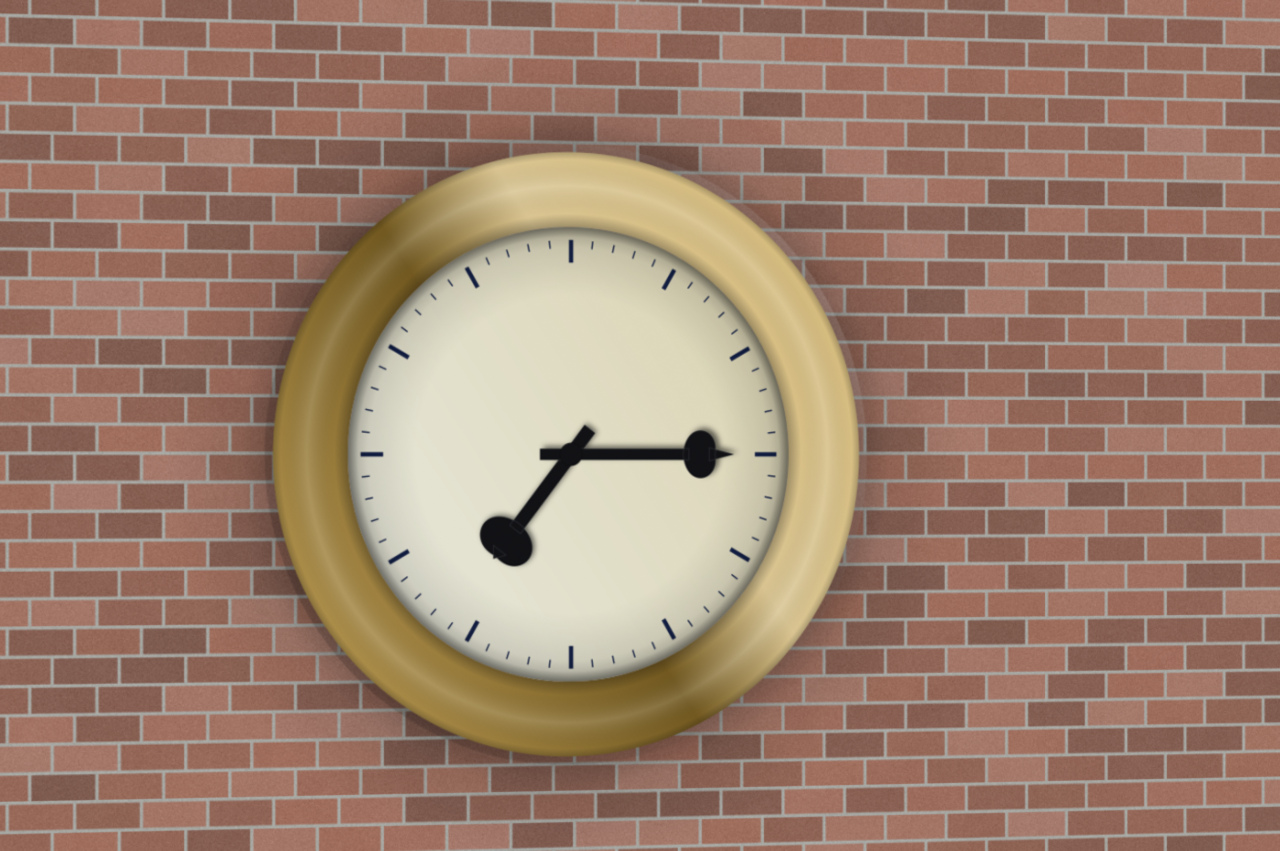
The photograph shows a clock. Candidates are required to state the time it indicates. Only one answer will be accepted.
7:15
